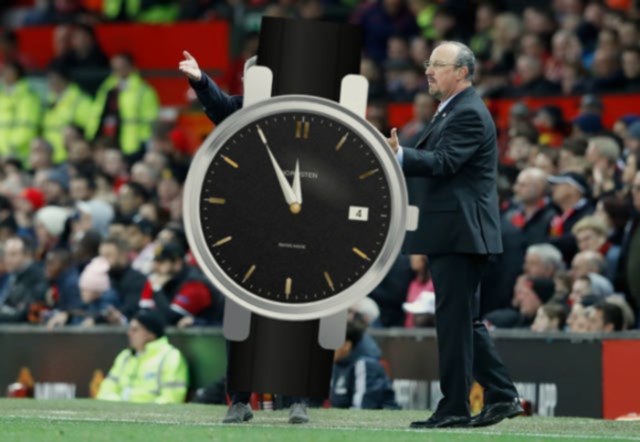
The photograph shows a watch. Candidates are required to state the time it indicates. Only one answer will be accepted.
11:55
